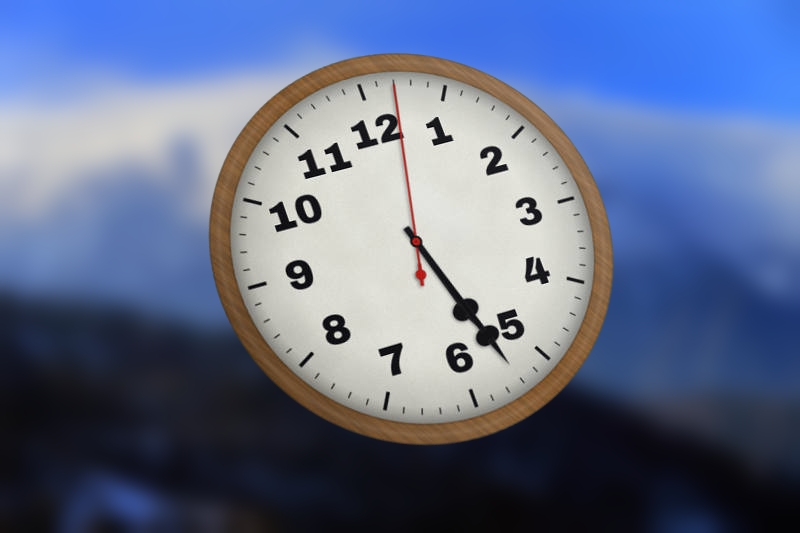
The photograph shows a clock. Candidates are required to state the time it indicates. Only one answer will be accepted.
5:27:02
